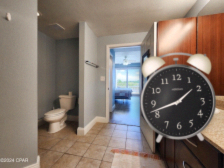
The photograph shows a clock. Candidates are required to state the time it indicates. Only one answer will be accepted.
1:42
